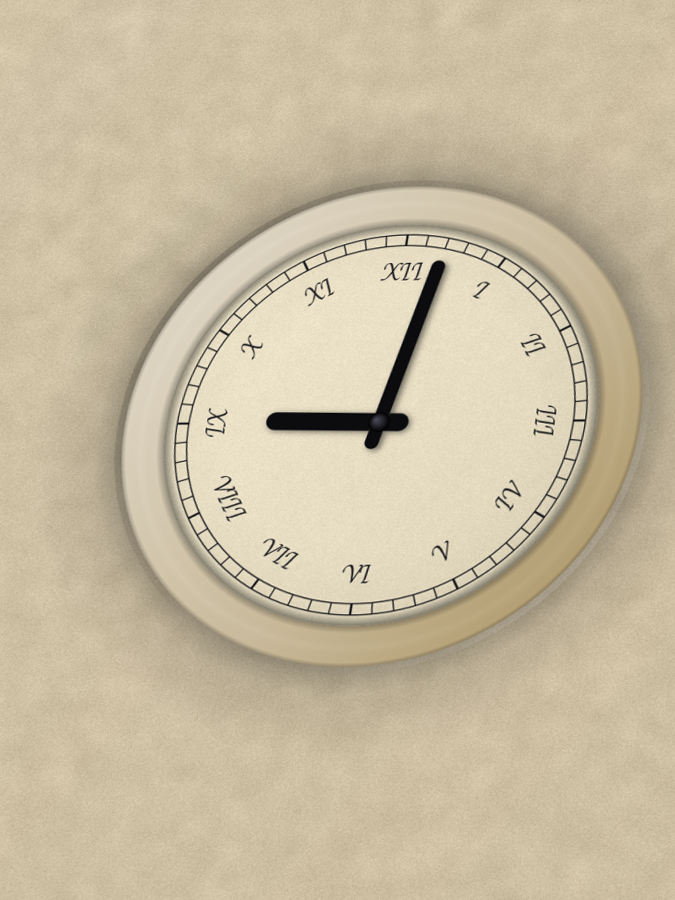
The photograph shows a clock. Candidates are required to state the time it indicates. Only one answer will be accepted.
9:02
